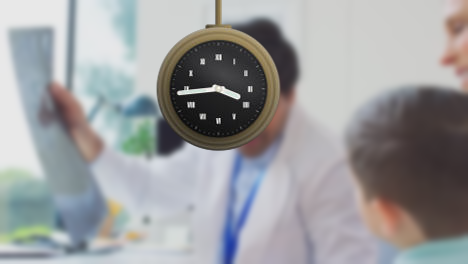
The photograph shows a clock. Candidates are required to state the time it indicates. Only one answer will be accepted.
3:44
